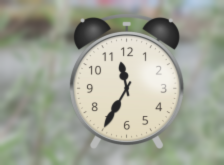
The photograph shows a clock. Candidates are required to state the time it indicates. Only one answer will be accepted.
11:35
